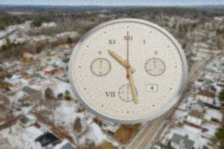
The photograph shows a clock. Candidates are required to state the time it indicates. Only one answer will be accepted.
10:28
